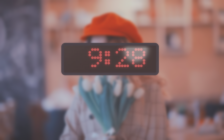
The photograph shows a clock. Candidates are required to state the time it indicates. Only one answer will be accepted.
9:28
